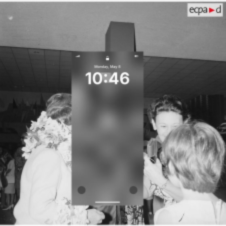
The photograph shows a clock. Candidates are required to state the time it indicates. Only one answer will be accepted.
10:46
